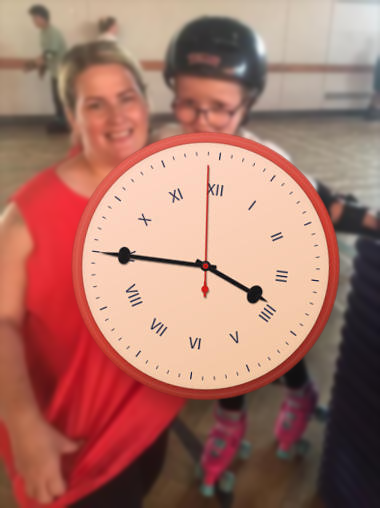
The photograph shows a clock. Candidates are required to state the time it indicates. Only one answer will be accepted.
3:44:59
